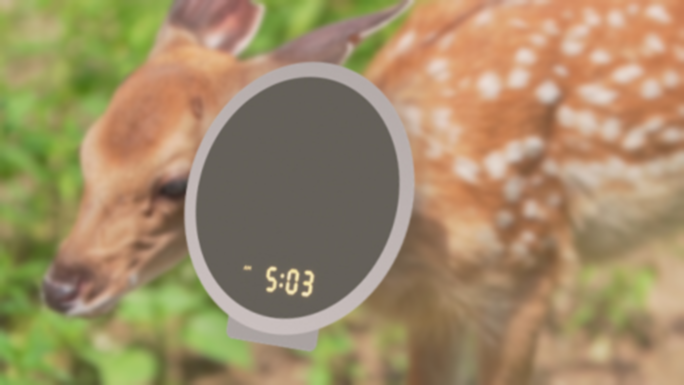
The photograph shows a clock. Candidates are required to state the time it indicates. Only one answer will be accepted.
5:03
